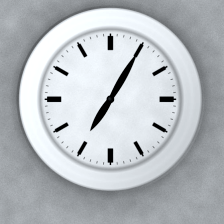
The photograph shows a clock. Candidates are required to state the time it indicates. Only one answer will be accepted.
7:05
